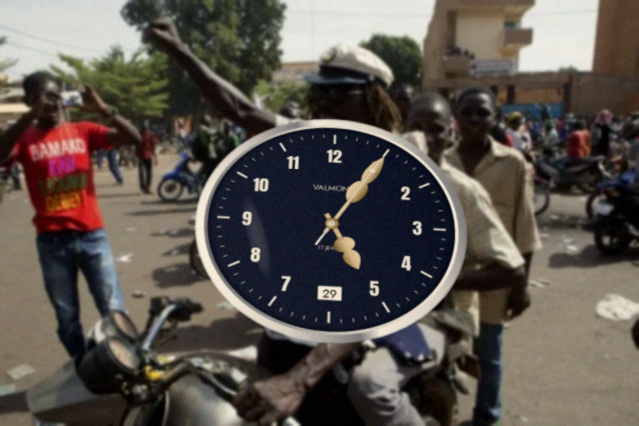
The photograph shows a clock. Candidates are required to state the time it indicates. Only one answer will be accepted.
5:05:05
